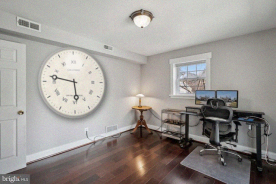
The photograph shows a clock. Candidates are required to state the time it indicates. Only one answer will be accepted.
5:47
